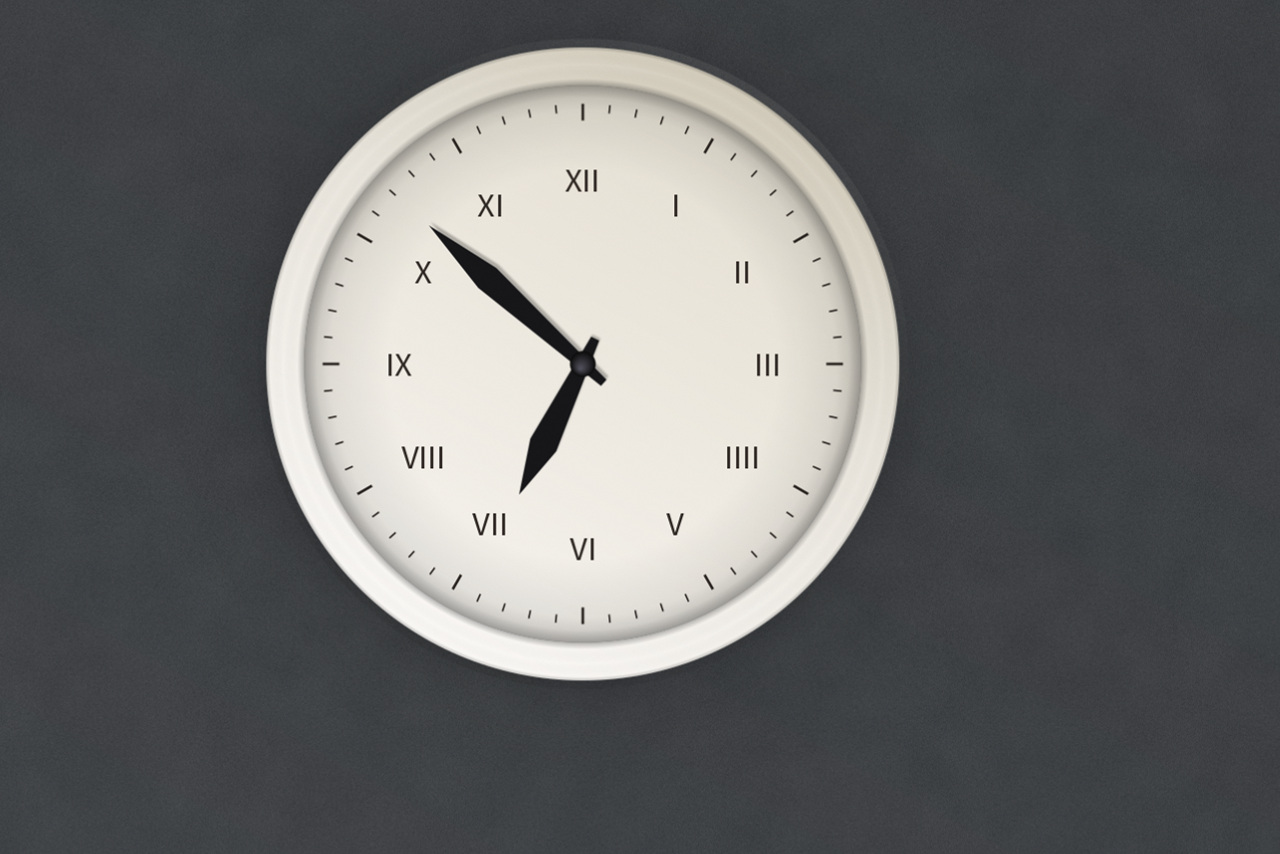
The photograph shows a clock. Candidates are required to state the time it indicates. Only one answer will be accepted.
6:52
